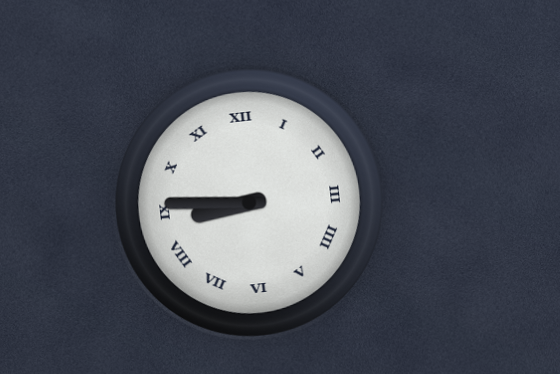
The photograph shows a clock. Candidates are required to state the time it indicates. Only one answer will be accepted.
8:46
